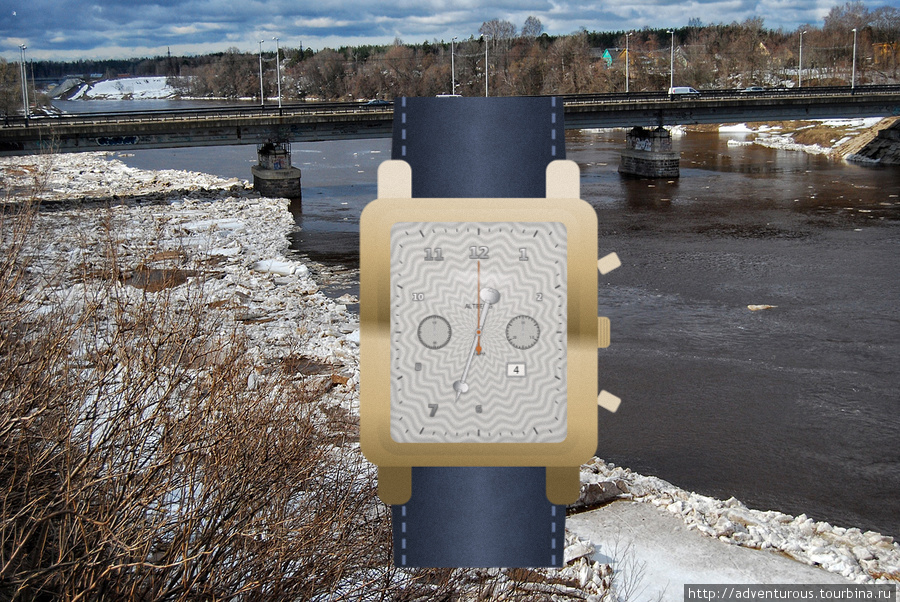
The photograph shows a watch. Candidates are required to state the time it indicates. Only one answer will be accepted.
12:33
